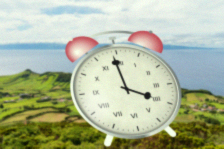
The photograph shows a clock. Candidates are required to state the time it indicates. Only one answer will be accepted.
3:59
